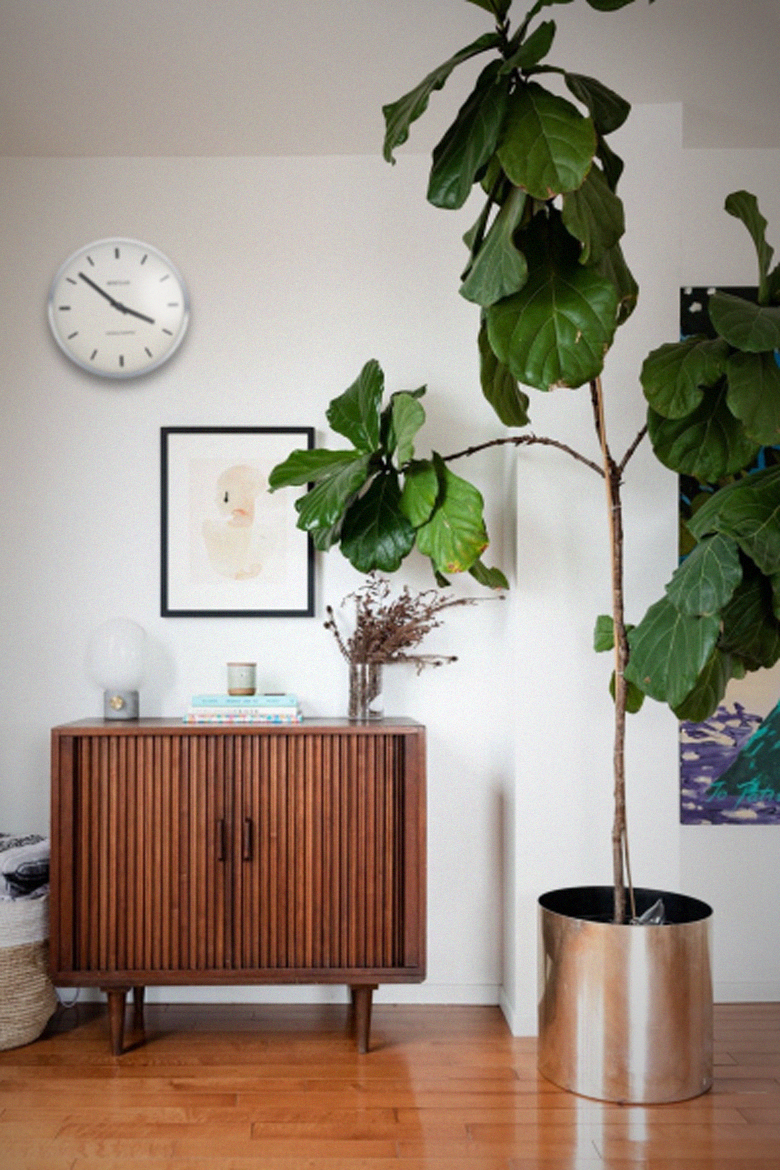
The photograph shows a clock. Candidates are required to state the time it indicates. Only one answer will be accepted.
3:52
